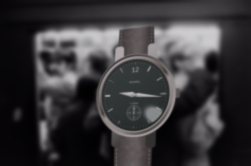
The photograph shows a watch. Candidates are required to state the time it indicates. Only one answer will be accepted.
9:16
